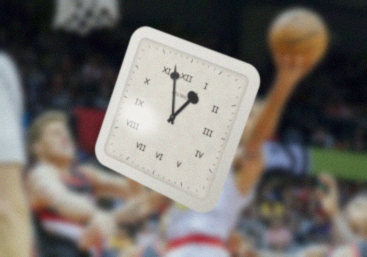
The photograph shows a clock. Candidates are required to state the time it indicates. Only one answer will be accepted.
12:57
